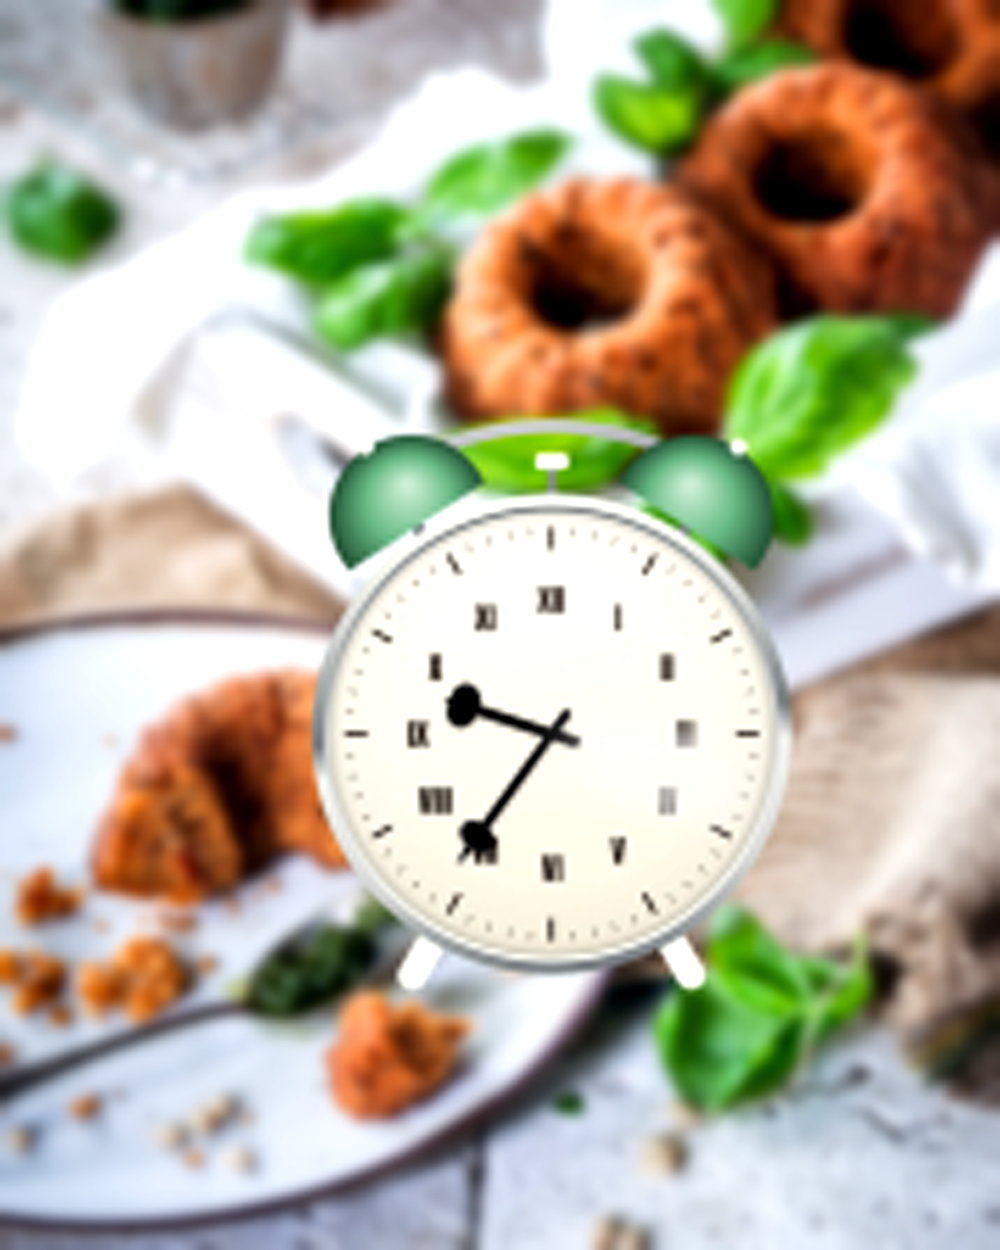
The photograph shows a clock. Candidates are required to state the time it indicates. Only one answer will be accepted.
9:36
